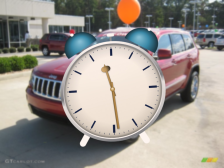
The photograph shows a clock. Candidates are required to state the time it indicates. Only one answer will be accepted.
11:29
